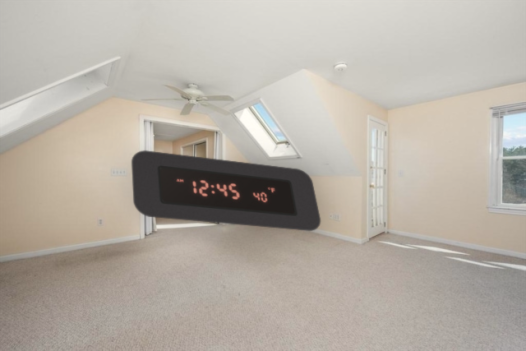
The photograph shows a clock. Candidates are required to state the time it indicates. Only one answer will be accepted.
12:45
